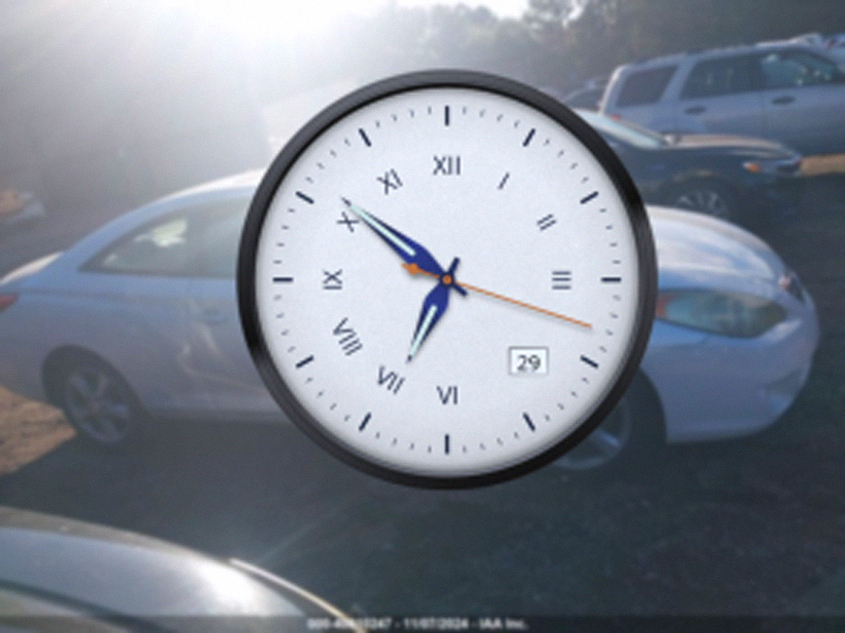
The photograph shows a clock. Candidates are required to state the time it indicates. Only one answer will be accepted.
6:51:18
